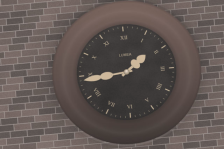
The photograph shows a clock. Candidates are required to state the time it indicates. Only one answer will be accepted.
1:44
